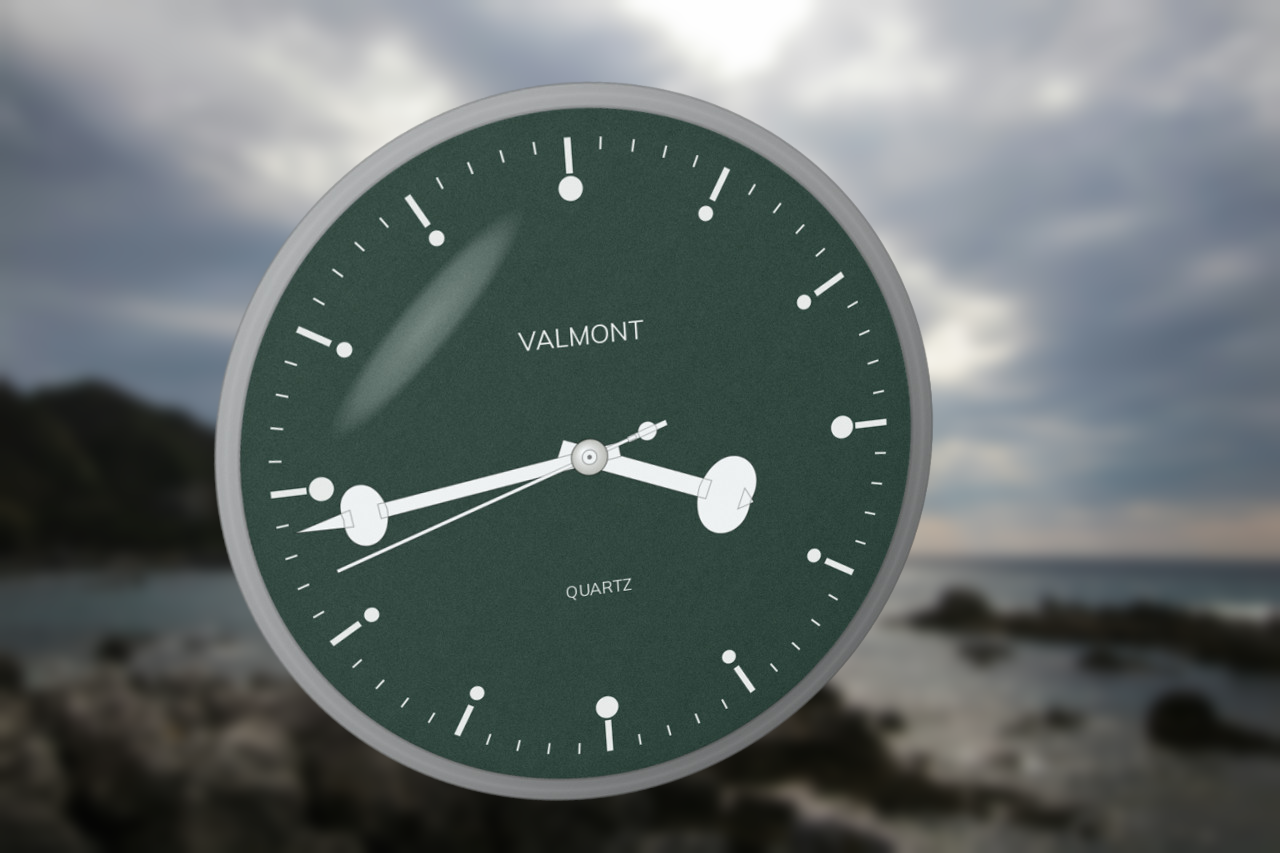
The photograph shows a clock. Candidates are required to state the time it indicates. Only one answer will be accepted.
3:43:42
